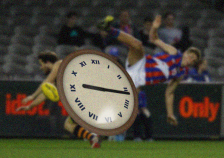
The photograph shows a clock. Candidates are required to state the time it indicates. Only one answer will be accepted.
9:16
